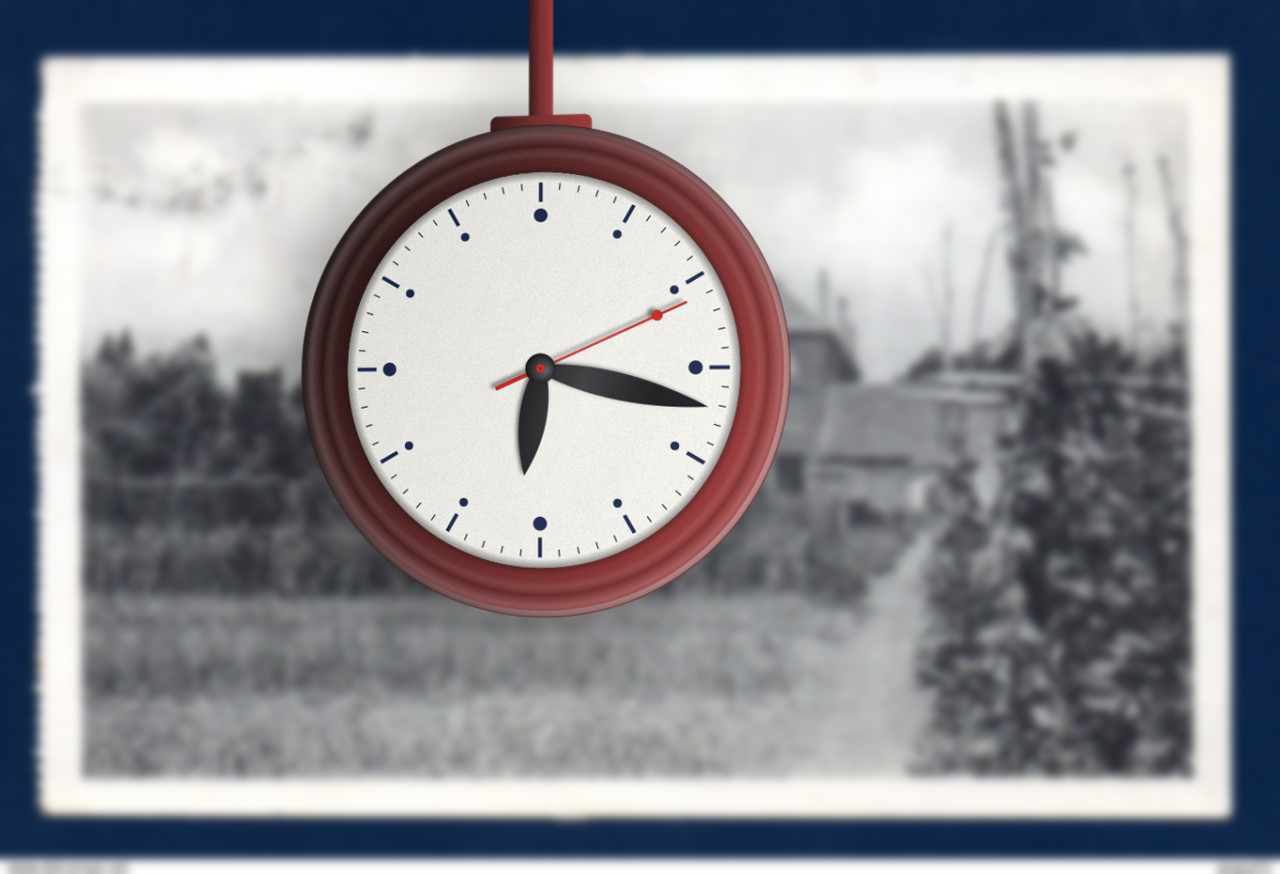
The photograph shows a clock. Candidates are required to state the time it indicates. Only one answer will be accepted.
6:17:11
